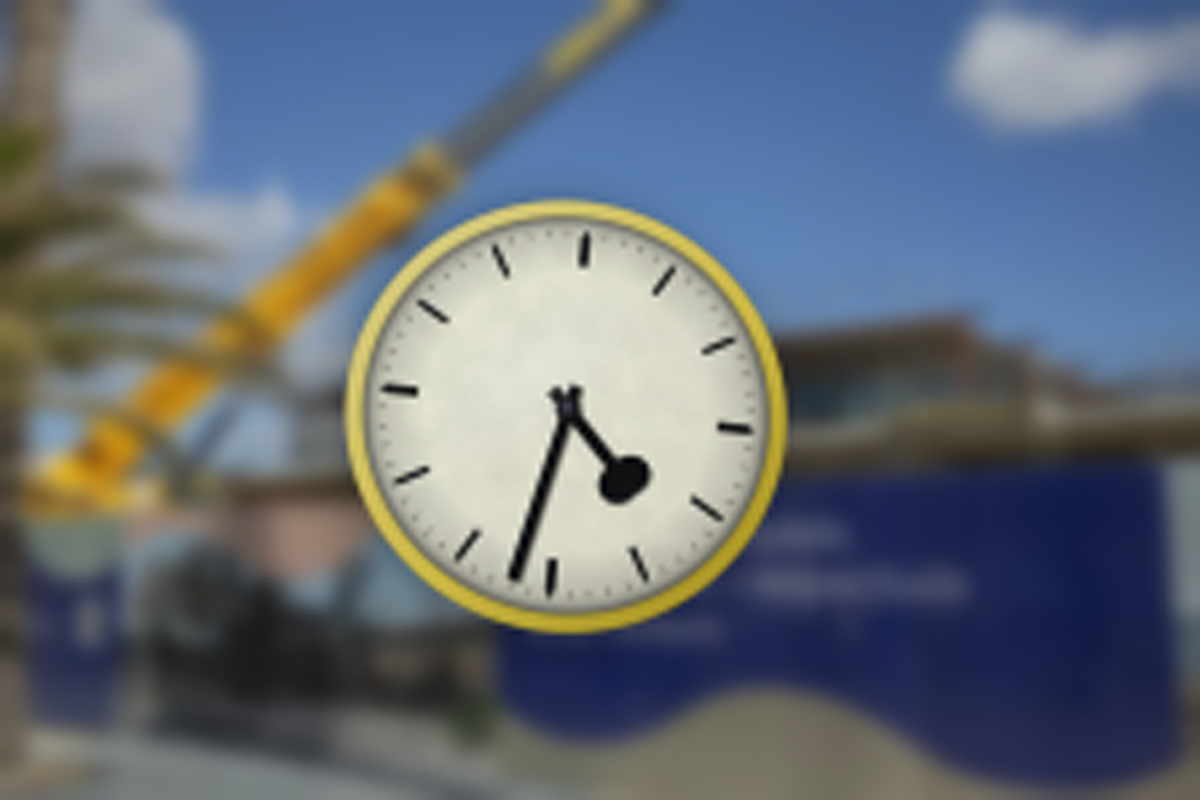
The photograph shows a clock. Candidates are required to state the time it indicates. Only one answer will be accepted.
4:32
